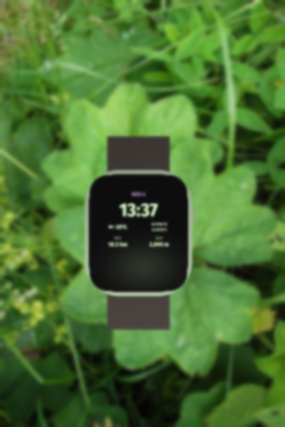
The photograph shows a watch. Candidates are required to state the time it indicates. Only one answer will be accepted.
13:37
